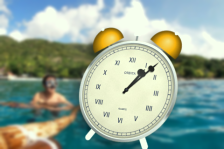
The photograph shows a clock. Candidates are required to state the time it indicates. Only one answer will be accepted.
1:07
